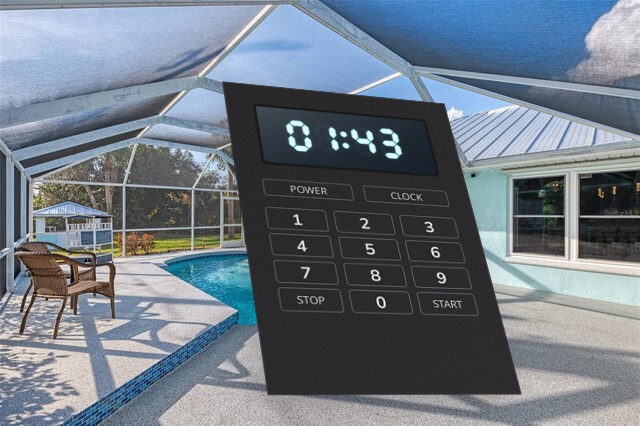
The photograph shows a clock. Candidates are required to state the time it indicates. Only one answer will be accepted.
1:43
